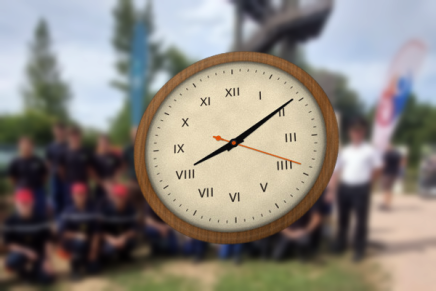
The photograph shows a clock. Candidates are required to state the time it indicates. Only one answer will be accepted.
8:09:19
